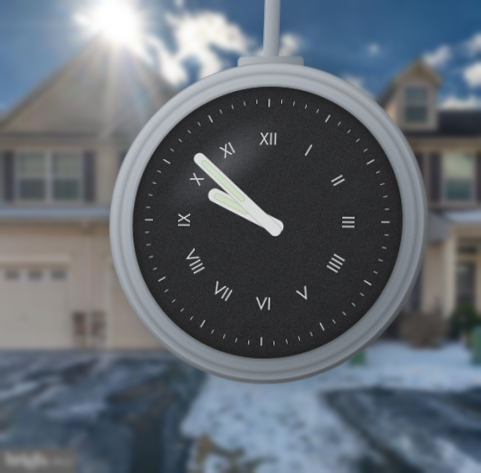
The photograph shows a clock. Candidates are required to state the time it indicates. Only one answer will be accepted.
9:52
